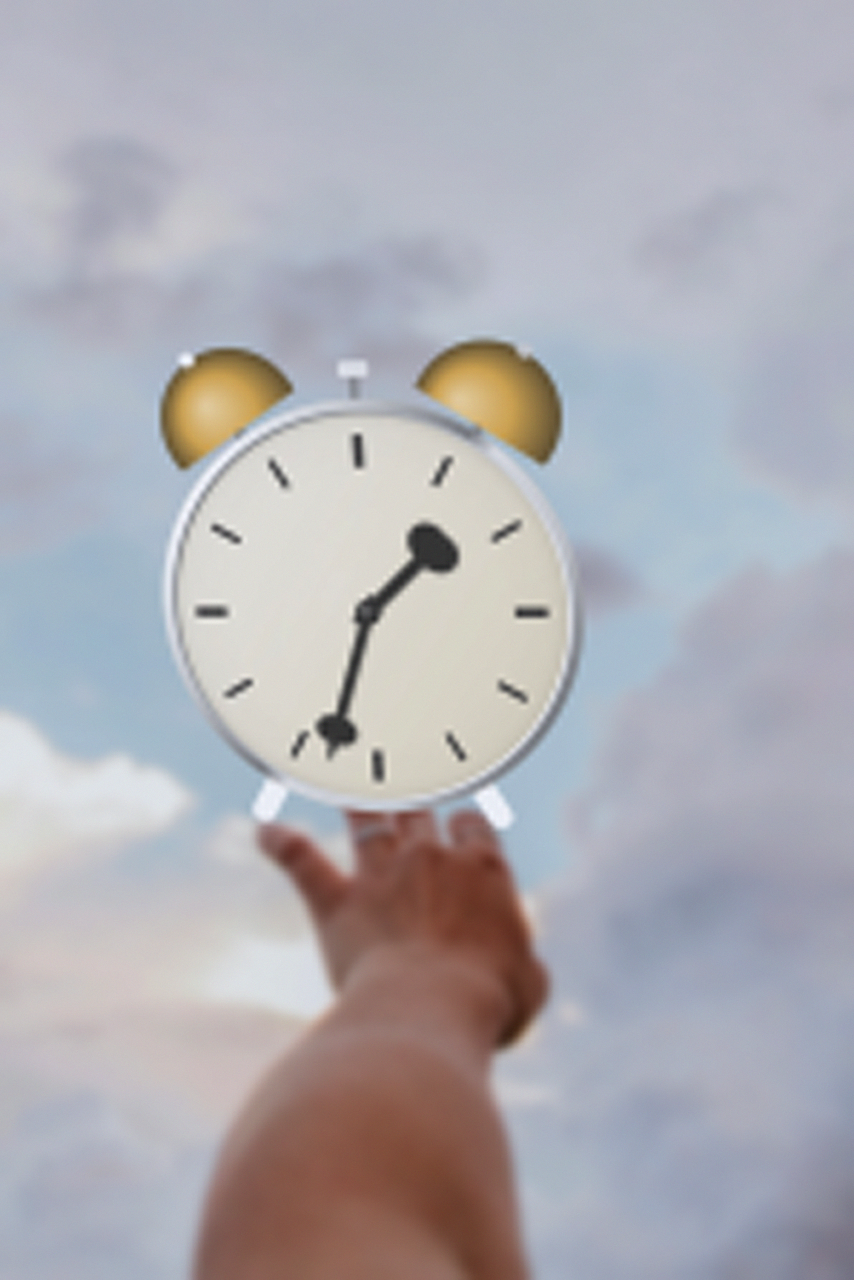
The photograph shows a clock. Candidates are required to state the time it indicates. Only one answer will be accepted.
1:33
